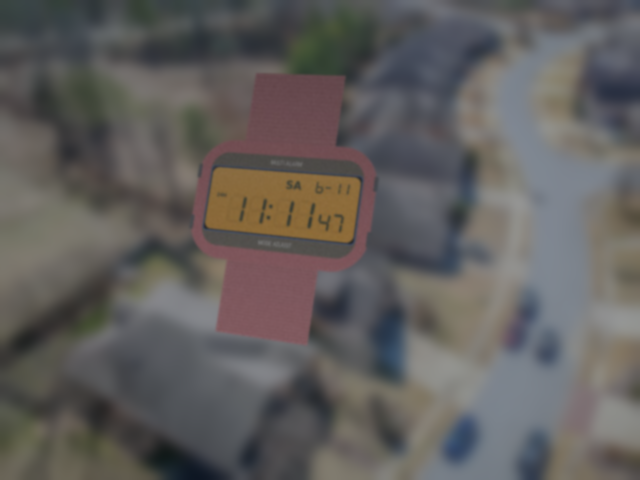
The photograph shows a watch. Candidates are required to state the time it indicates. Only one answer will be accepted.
11:11:47
